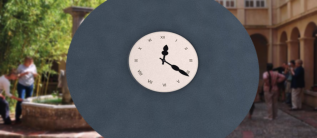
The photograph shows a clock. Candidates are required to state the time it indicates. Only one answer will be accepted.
12:21
